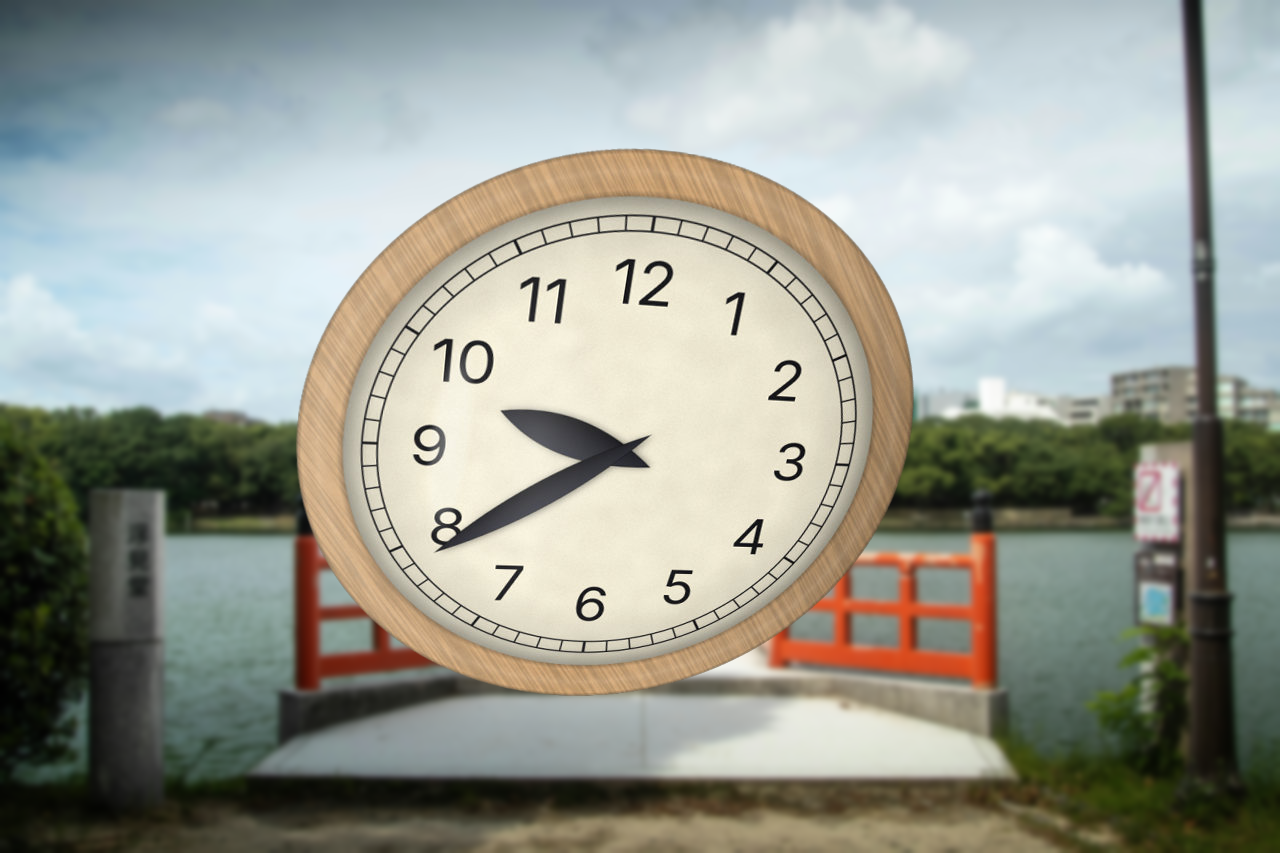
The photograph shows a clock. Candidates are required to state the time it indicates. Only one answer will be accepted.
9:39
